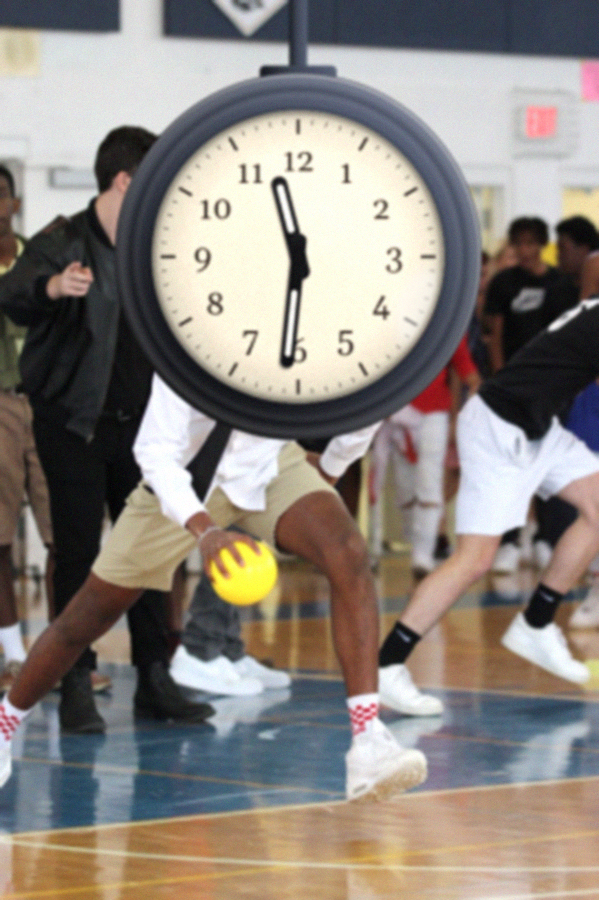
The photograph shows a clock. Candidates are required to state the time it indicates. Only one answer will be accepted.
11:31
